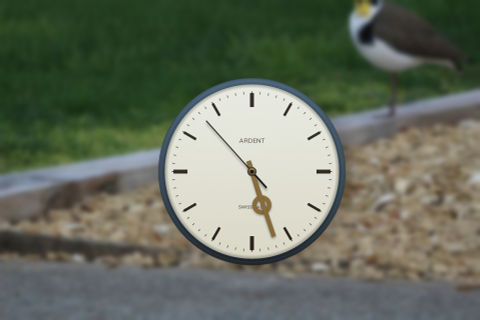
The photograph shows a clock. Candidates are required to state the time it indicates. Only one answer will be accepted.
5:26:53
